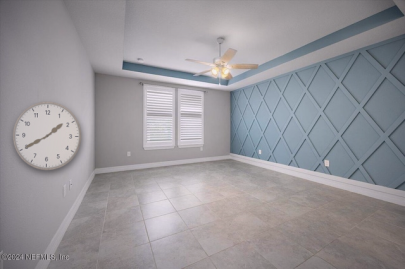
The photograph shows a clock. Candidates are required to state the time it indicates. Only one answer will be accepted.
1:40
